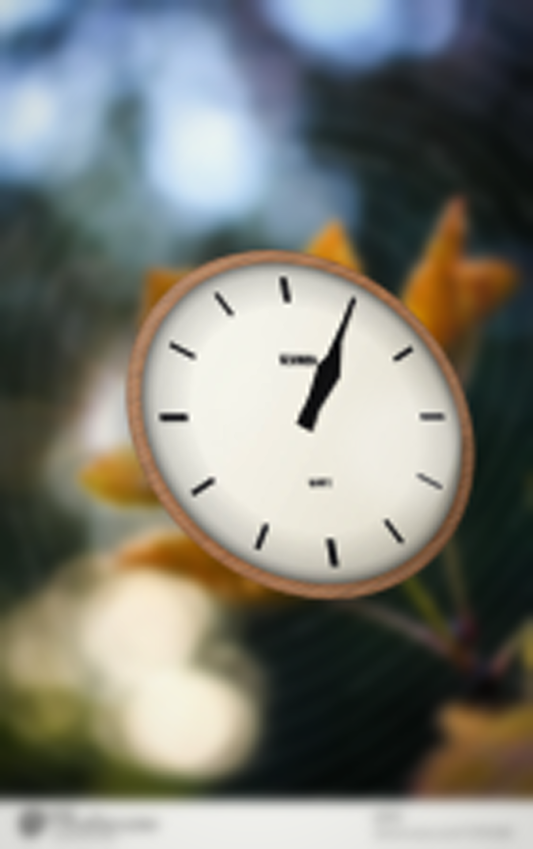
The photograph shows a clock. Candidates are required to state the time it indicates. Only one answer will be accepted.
1:05
